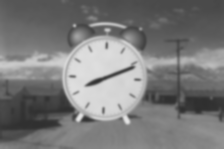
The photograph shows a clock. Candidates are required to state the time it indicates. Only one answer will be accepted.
8:11
